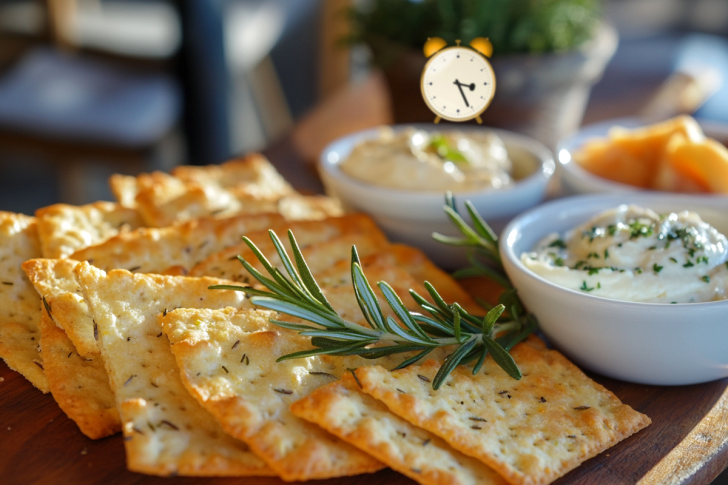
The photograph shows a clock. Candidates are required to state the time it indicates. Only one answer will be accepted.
3:26
